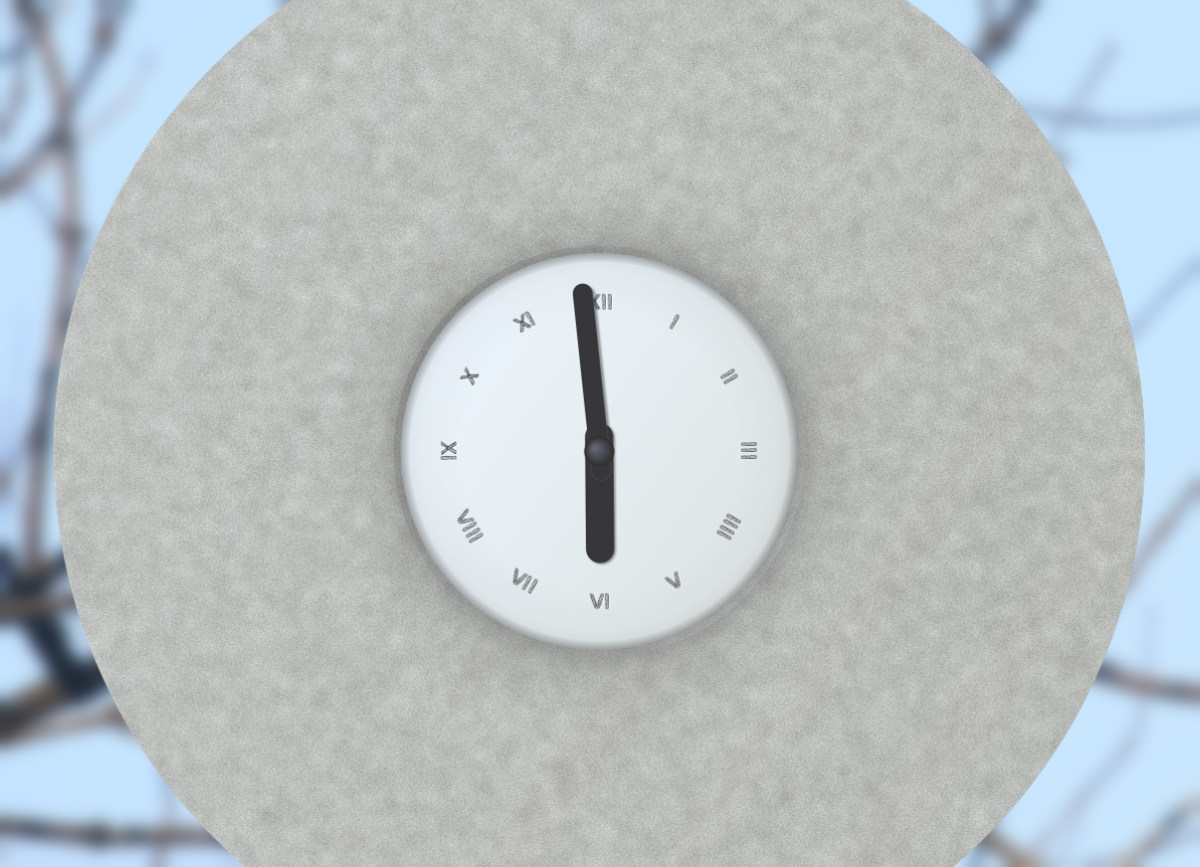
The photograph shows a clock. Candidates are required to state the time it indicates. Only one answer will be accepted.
5:59
